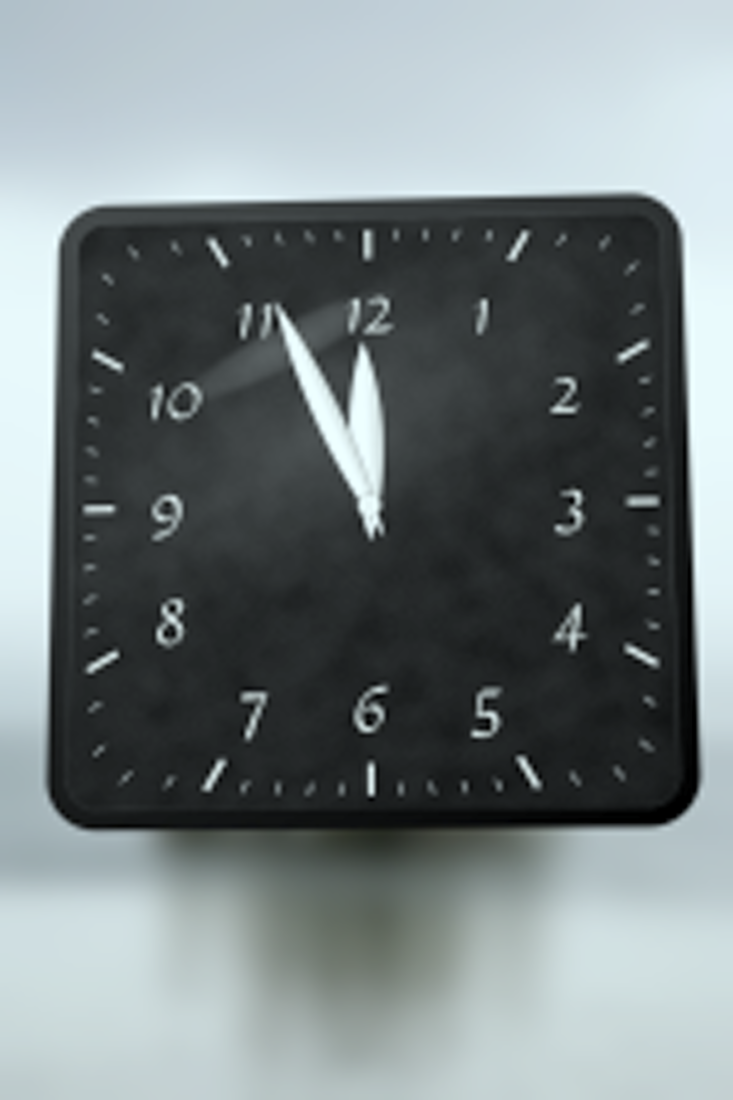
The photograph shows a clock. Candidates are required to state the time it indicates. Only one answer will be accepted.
11:56
